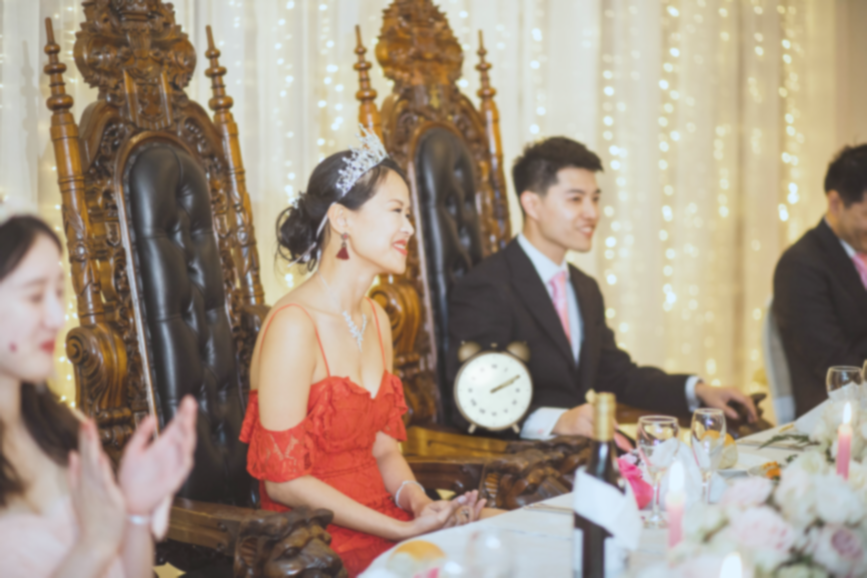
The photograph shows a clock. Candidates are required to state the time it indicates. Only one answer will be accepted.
2:10
